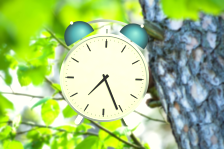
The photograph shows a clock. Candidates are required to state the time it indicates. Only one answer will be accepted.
7:26
